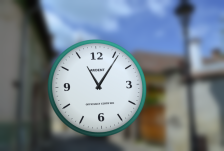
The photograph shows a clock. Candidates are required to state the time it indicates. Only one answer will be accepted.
11:06
